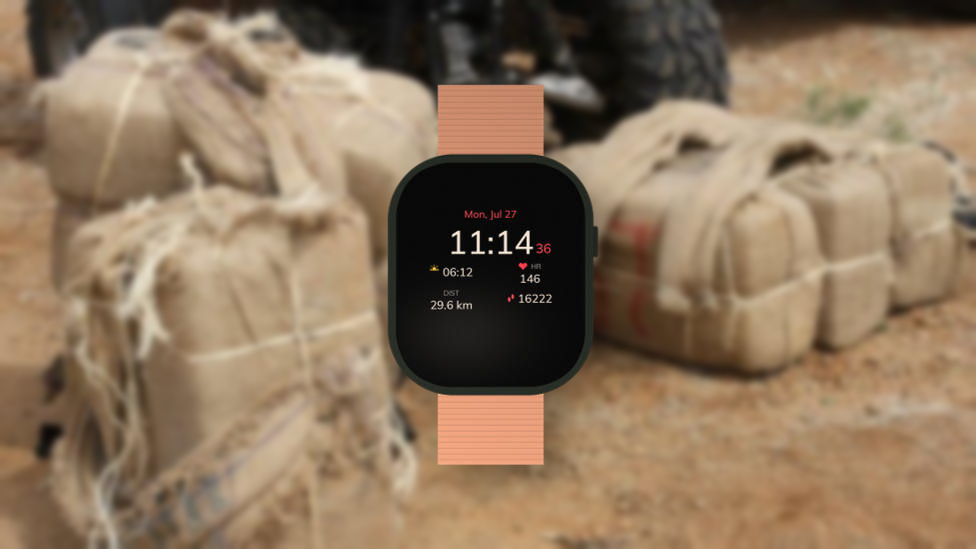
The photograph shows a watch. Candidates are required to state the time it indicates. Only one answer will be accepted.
11:14:36
